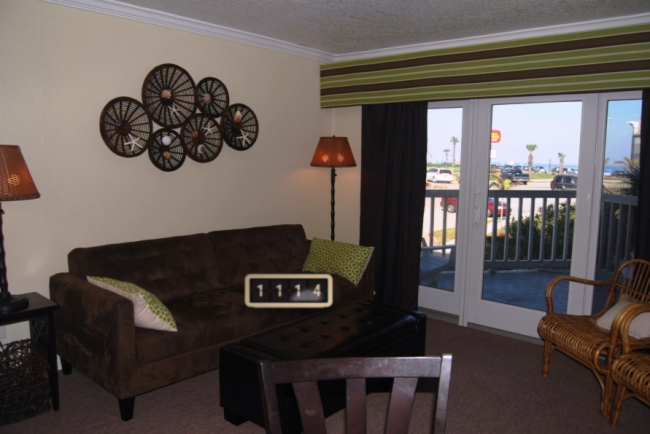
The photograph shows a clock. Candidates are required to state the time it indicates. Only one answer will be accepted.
11:14
